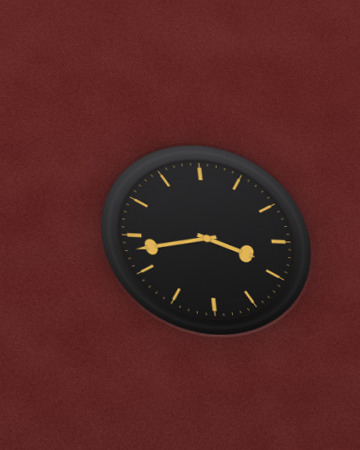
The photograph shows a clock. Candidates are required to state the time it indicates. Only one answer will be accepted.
3:43
